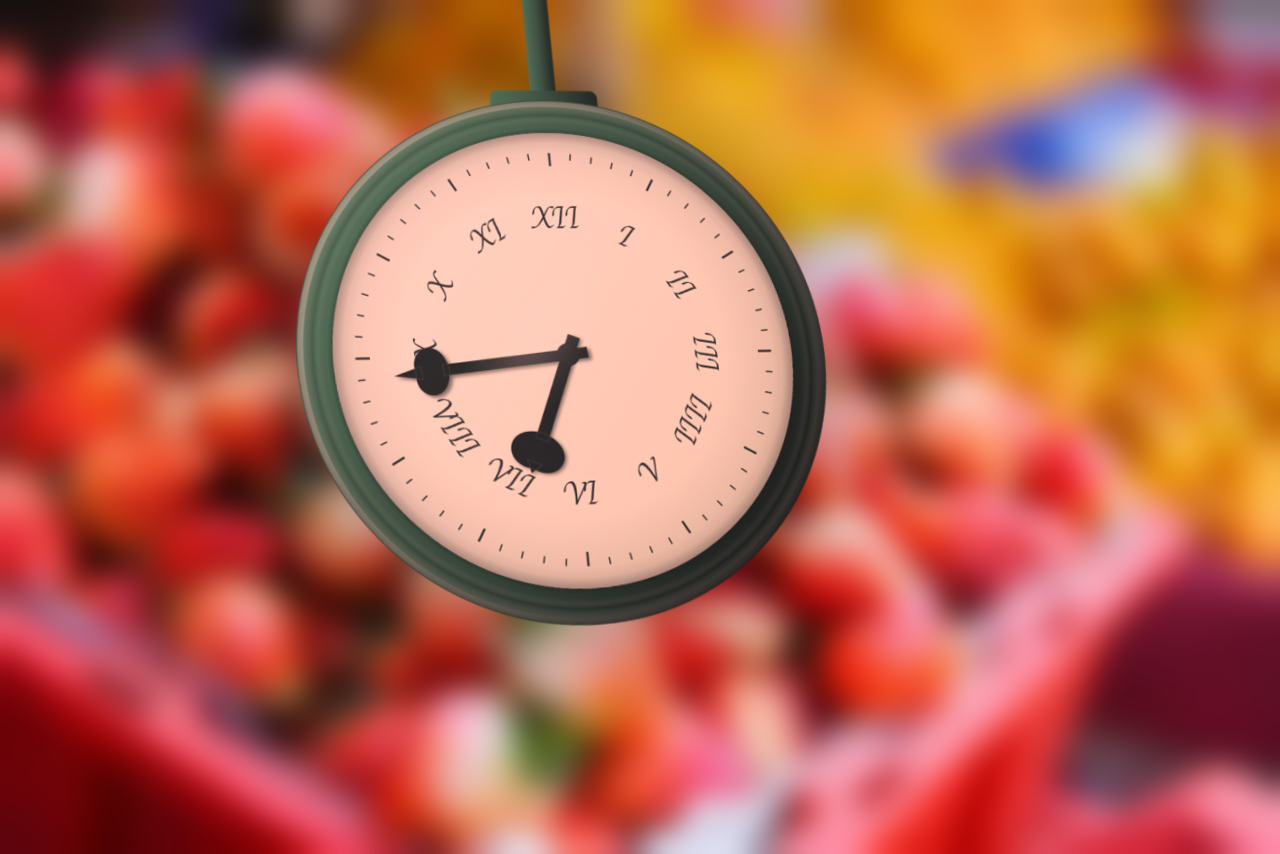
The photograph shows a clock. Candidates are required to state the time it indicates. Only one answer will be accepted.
6:44
